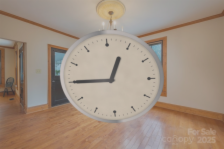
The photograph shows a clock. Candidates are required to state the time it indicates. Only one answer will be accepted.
12:45
